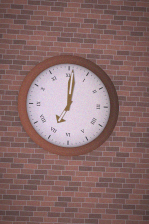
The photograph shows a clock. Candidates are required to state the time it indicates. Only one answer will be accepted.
7:01
